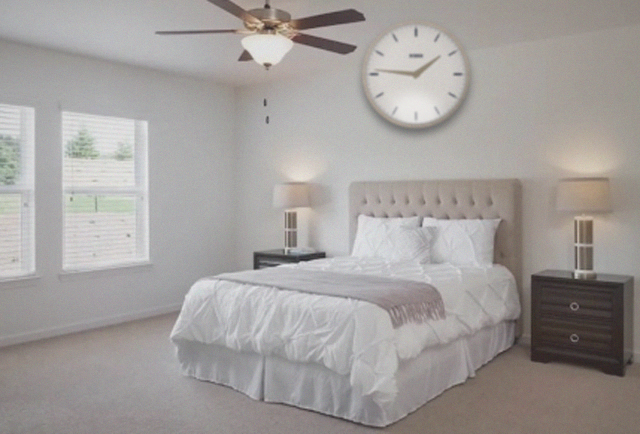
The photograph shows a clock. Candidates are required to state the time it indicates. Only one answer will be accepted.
1:46
